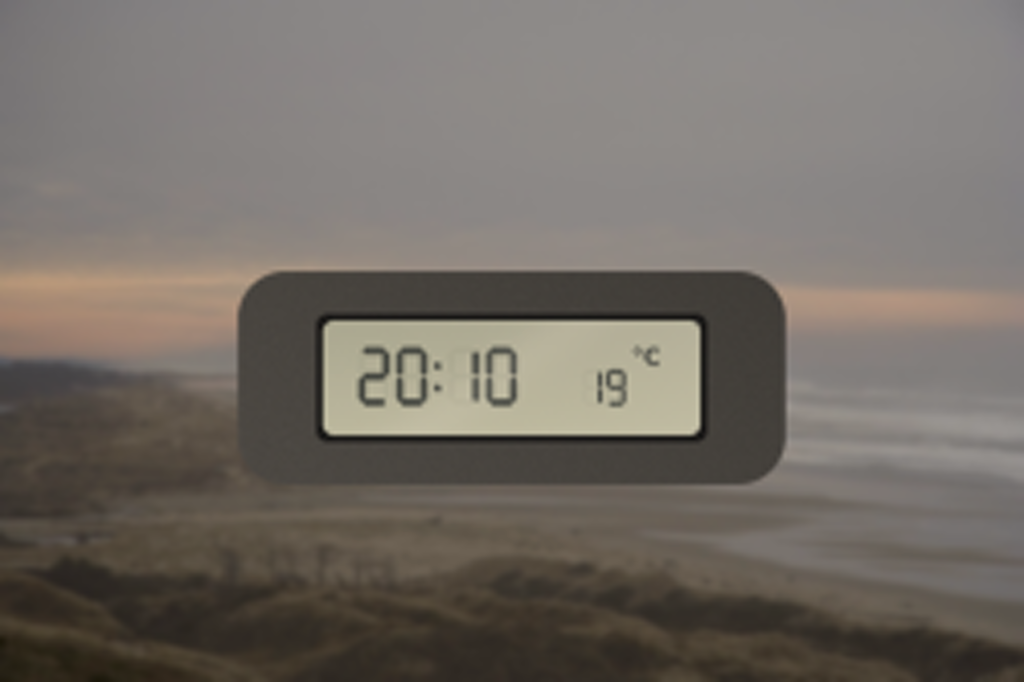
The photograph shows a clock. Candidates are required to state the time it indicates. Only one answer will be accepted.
20:10
